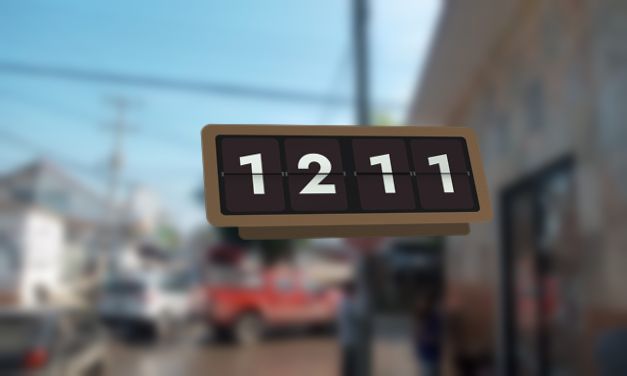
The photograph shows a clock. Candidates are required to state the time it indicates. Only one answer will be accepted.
12:11
